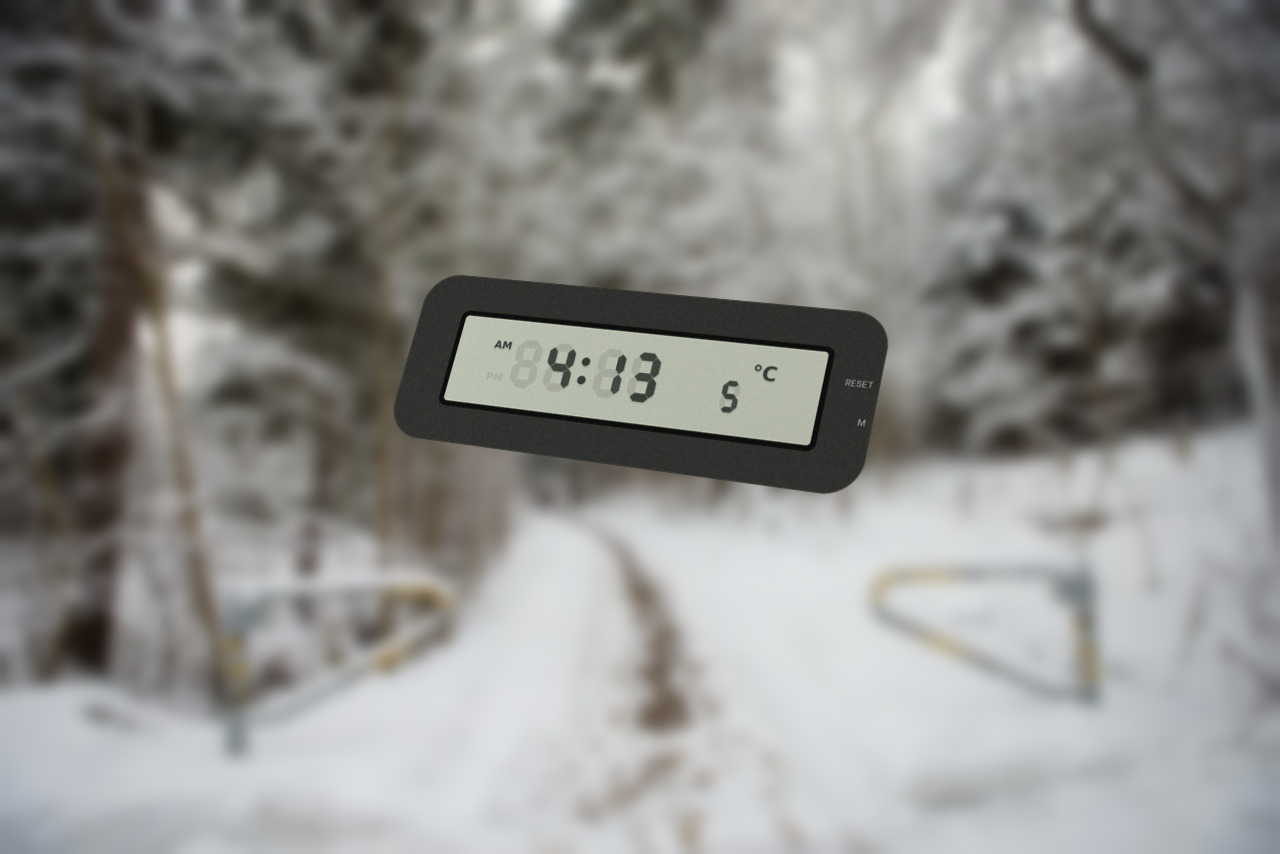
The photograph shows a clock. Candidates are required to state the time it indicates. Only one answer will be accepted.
4:13
